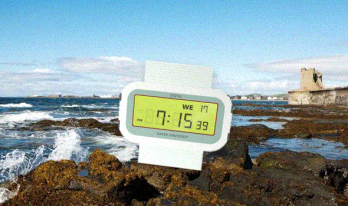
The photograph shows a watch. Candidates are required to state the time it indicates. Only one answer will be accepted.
7:15:39
